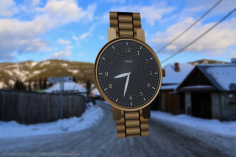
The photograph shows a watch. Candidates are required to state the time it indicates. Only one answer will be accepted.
8:33
